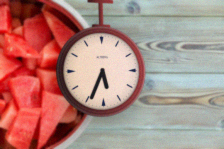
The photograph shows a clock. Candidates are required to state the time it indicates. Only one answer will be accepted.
5:34
